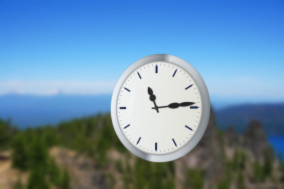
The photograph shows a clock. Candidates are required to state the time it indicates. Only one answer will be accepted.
11:14
